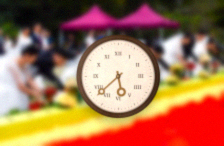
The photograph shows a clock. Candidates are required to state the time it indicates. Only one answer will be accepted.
5:38
